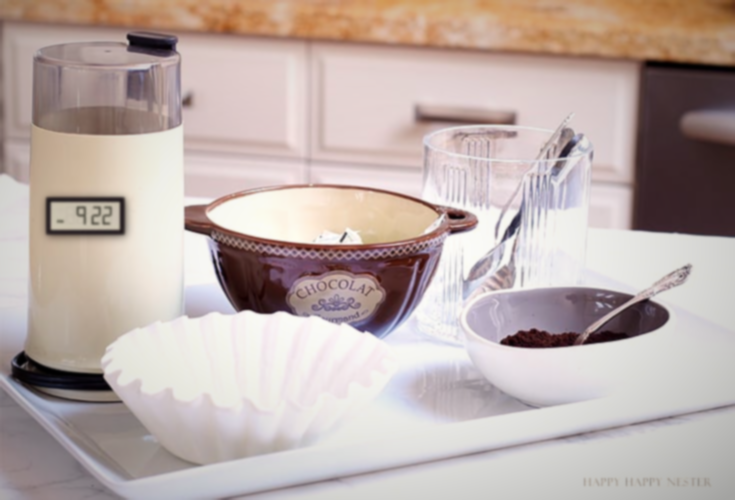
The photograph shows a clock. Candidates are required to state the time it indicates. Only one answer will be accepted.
9:22
